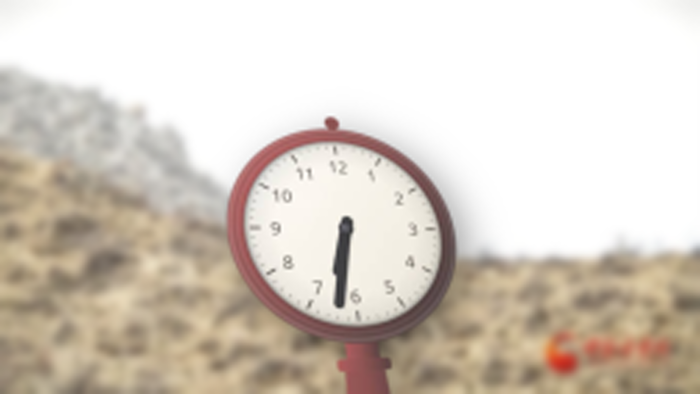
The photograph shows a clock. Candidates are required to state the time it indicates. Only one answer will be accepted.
6:32
